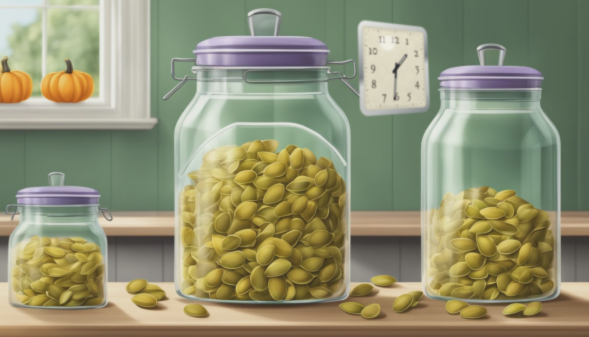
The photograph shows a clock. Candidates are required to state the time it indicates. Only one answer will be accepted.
1:31
